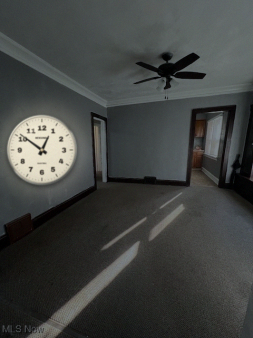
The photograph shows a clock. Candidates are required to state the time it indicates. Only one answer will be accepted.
12:51
